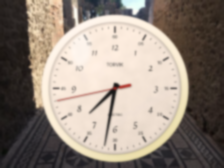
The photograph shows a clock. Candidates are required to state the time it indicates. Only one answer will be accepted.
7:31:43
